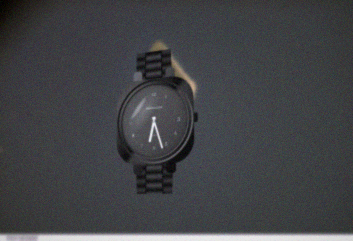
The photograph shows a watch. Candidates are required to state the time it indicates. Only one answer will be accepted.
6:27
